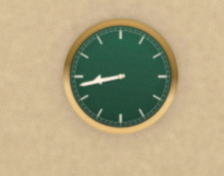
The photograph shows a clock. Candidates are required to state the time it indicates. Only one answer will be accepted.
8:43
